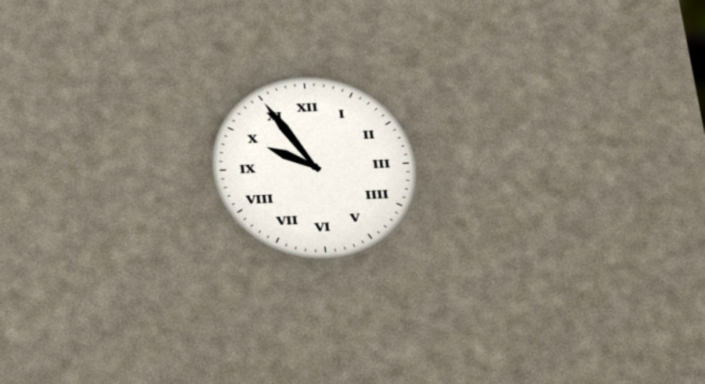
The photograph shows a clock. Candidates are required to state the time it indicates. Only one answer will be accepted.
9:55
